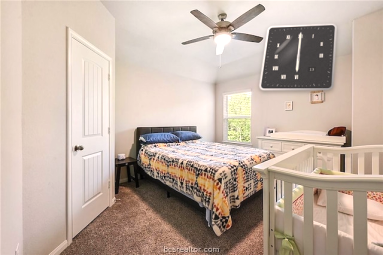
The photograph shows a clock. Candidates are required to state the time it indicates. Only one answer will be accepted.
6:00
